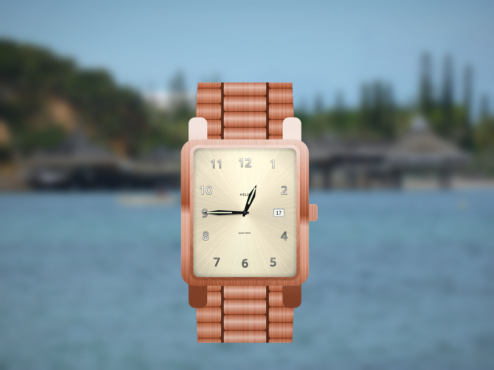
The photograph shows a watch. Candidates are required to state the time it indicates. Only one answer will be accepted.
12:45
